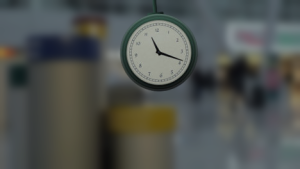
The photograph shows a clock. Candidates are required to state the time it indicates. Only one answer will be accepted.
11:19
